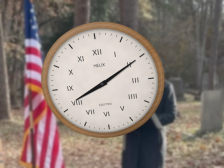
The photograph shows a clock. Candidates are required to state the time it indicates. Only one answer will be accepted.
8:10
